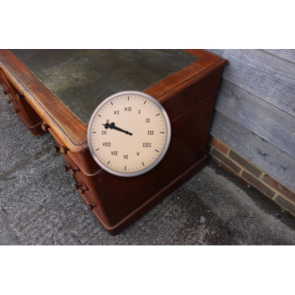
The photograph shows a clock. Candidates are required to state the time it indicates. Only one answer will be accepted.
9:48
